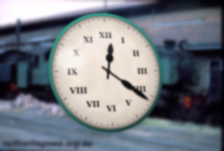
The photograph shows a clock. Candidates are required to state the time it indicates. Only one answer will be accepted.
12:21
